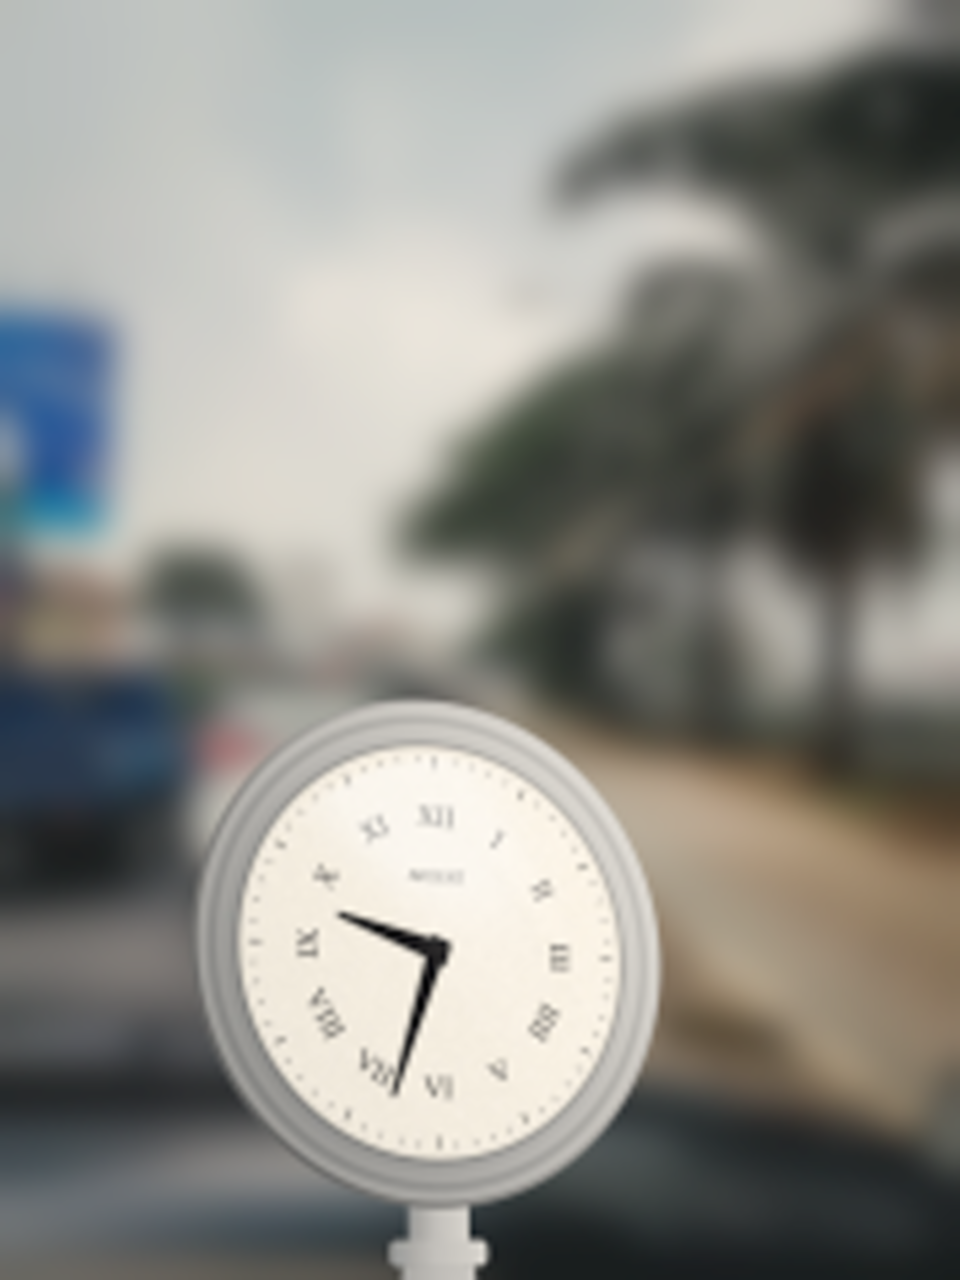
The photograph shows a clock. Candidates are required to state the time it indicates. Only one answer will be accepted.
9:33
